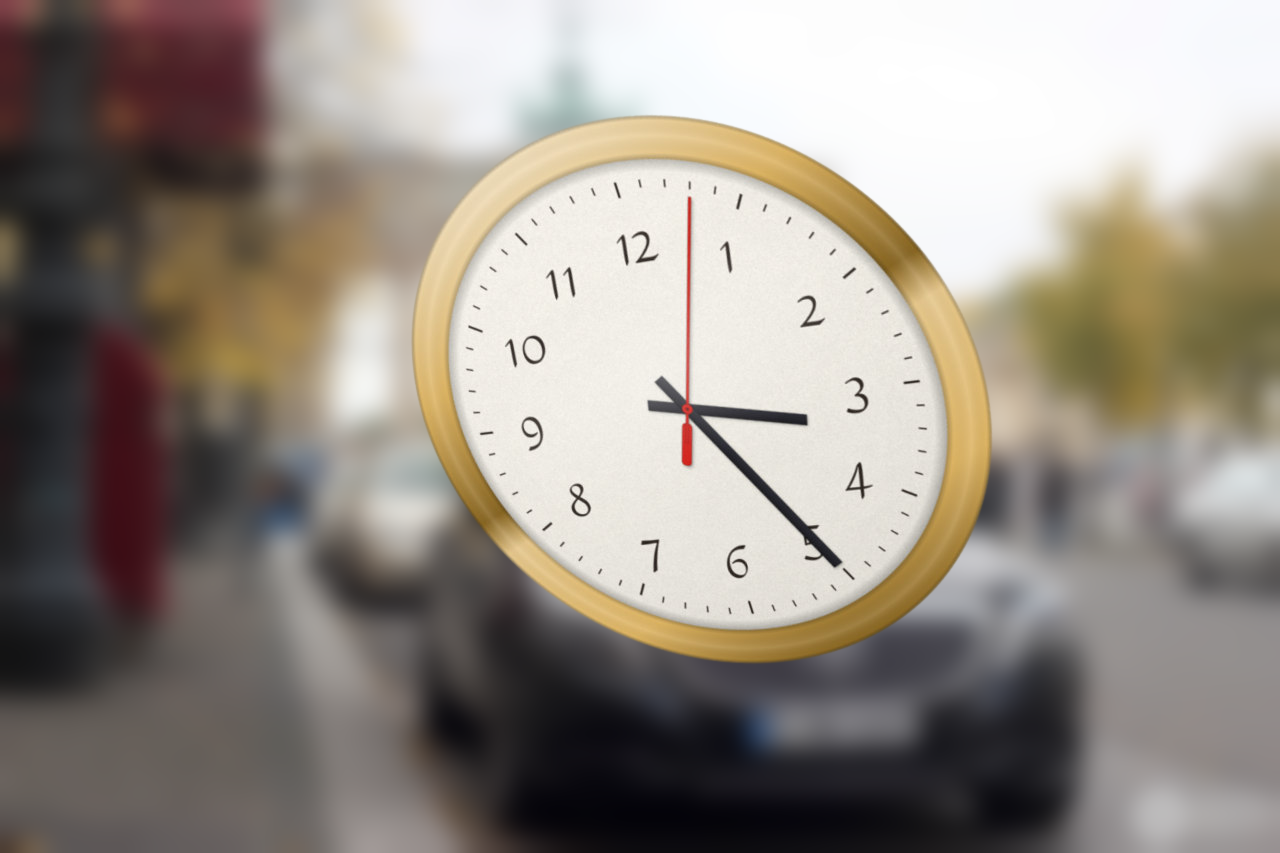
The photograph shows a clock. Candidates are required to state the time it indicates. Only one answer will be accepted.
3:25:03
